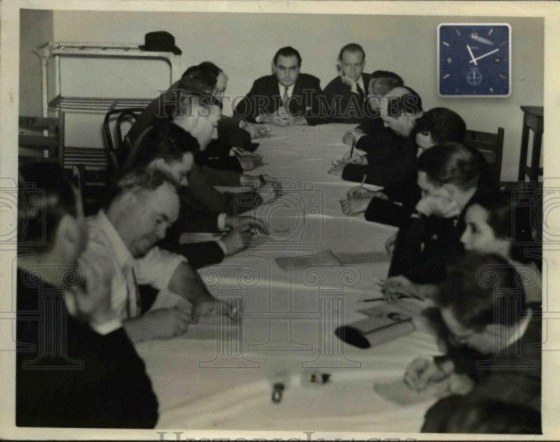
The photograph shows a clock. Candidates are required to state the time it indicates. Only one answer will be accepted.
11:11
